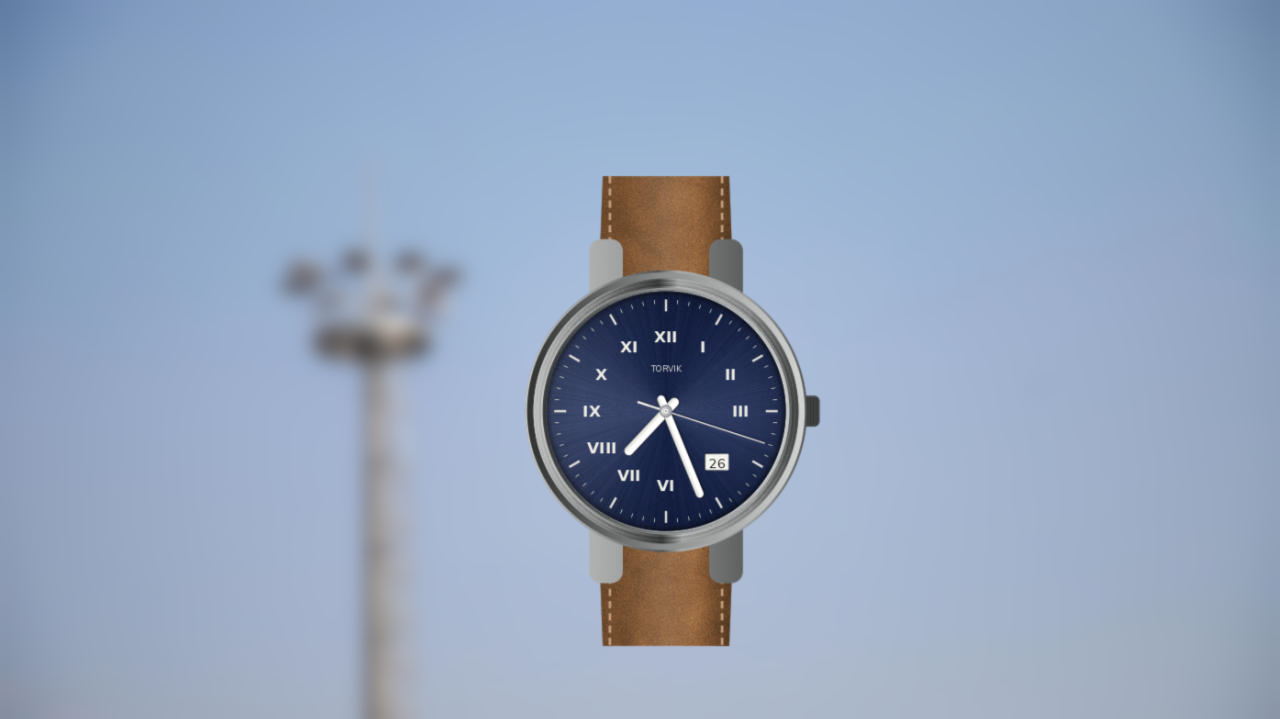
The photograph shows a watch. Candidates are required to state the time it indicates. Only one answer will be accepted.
7:26:18
